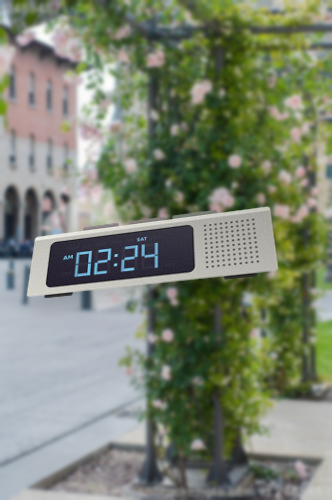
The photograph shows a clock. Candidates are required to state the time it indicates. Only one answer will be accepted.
2:24
